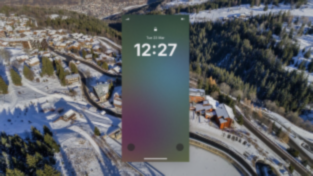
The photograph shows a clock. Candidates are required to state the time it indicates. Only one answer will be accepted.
12:27
